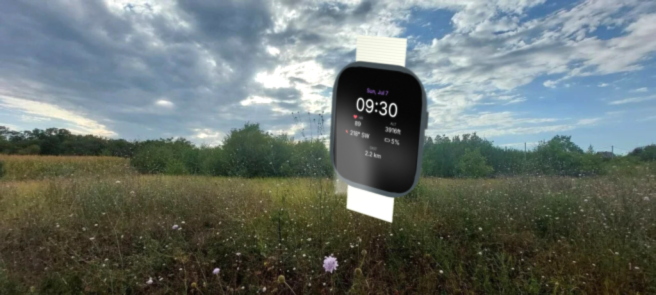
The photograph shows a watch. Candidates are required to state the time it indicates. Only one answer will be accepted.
9:30
